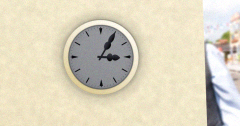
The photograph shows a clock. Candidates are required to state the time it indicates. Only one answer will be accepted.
3:05
